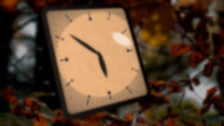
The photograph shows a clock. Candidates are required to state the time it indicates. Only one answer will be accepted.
5:52
